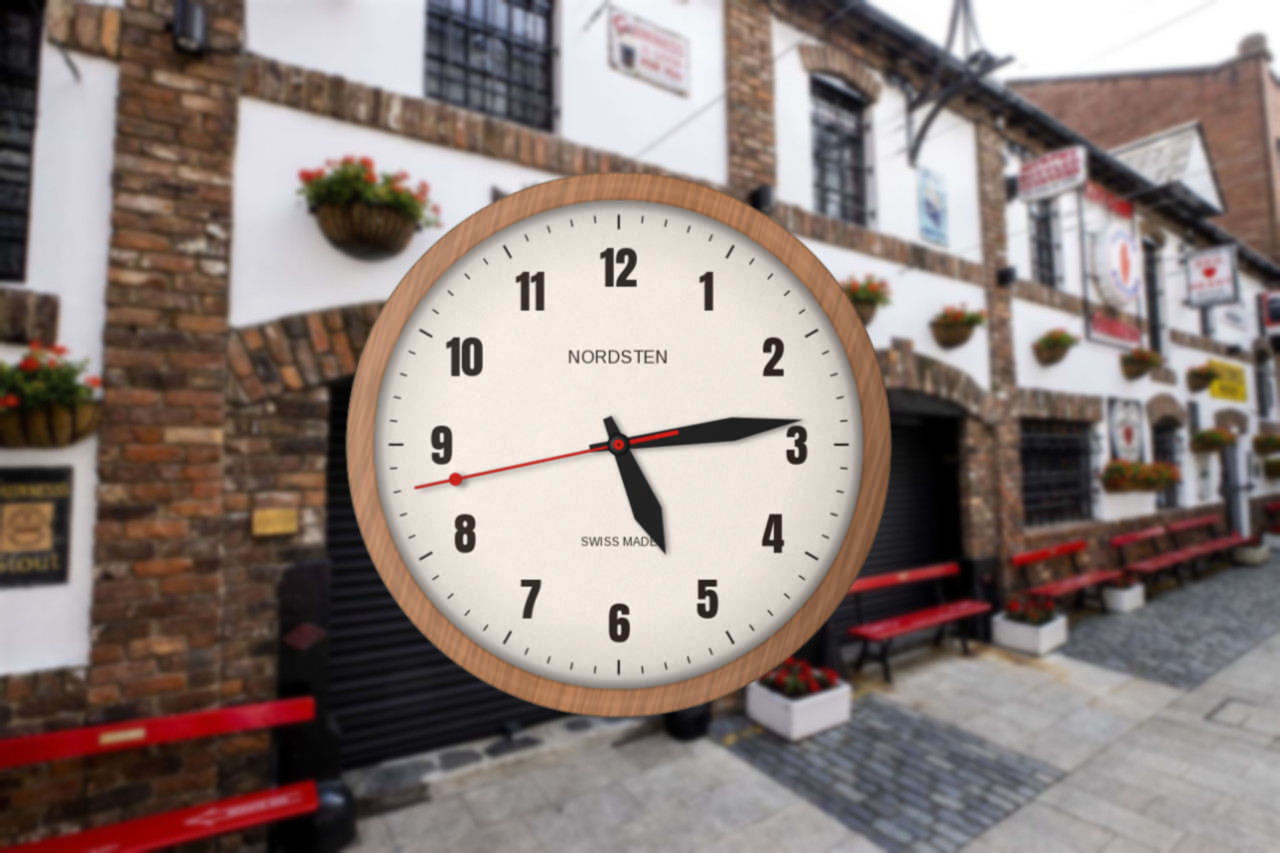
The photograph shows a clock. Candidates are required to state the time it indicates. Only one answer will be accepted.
5:13:43
